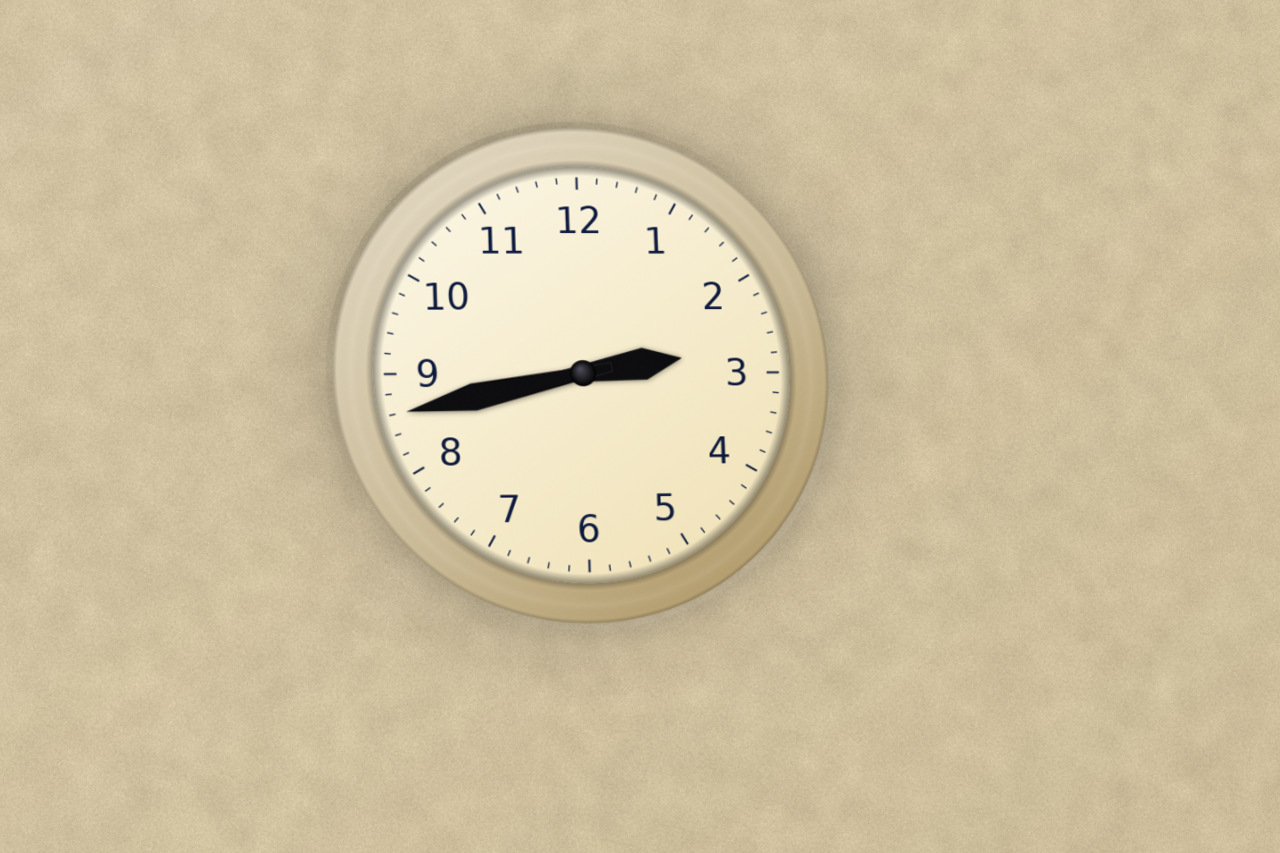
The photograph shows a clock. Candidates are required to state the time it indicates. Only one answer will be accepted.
2:43
